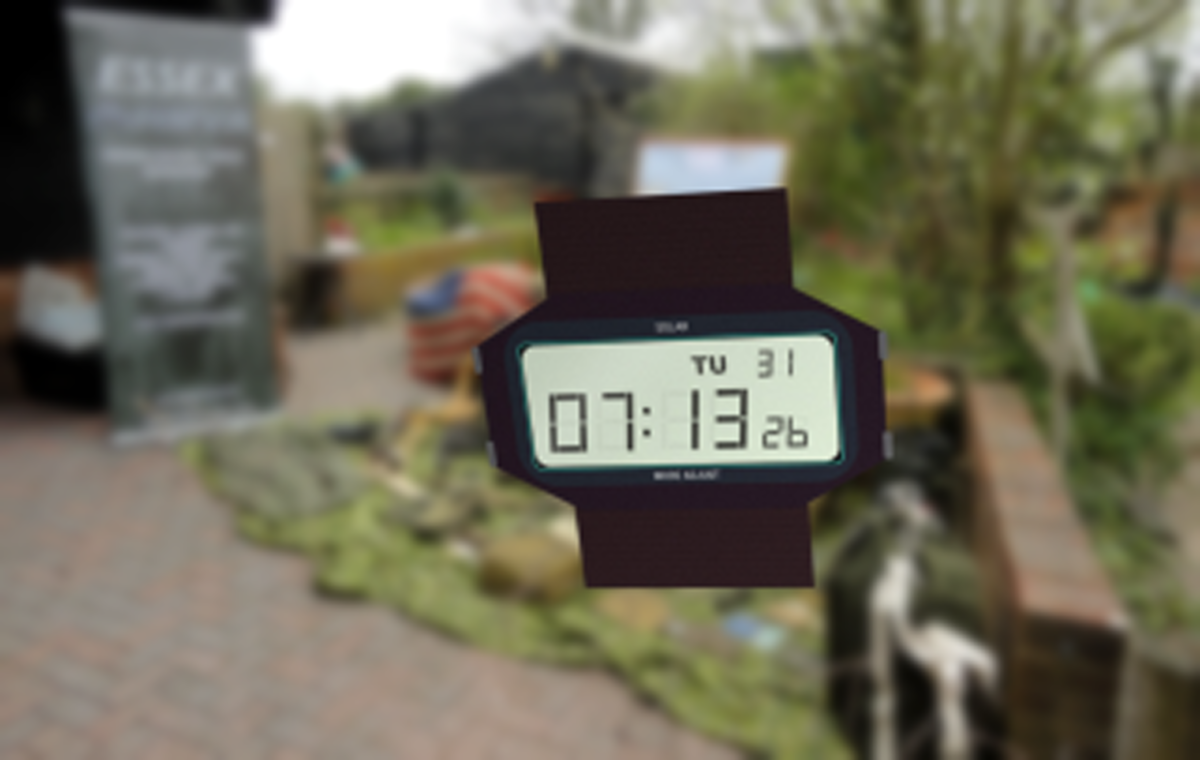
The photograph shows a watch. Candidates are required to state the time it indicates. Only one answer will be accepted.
7:13:26
